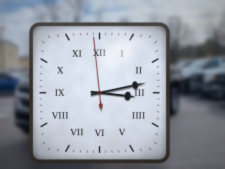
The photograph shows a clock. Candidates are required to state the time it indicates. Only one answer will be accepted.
3:12:59
